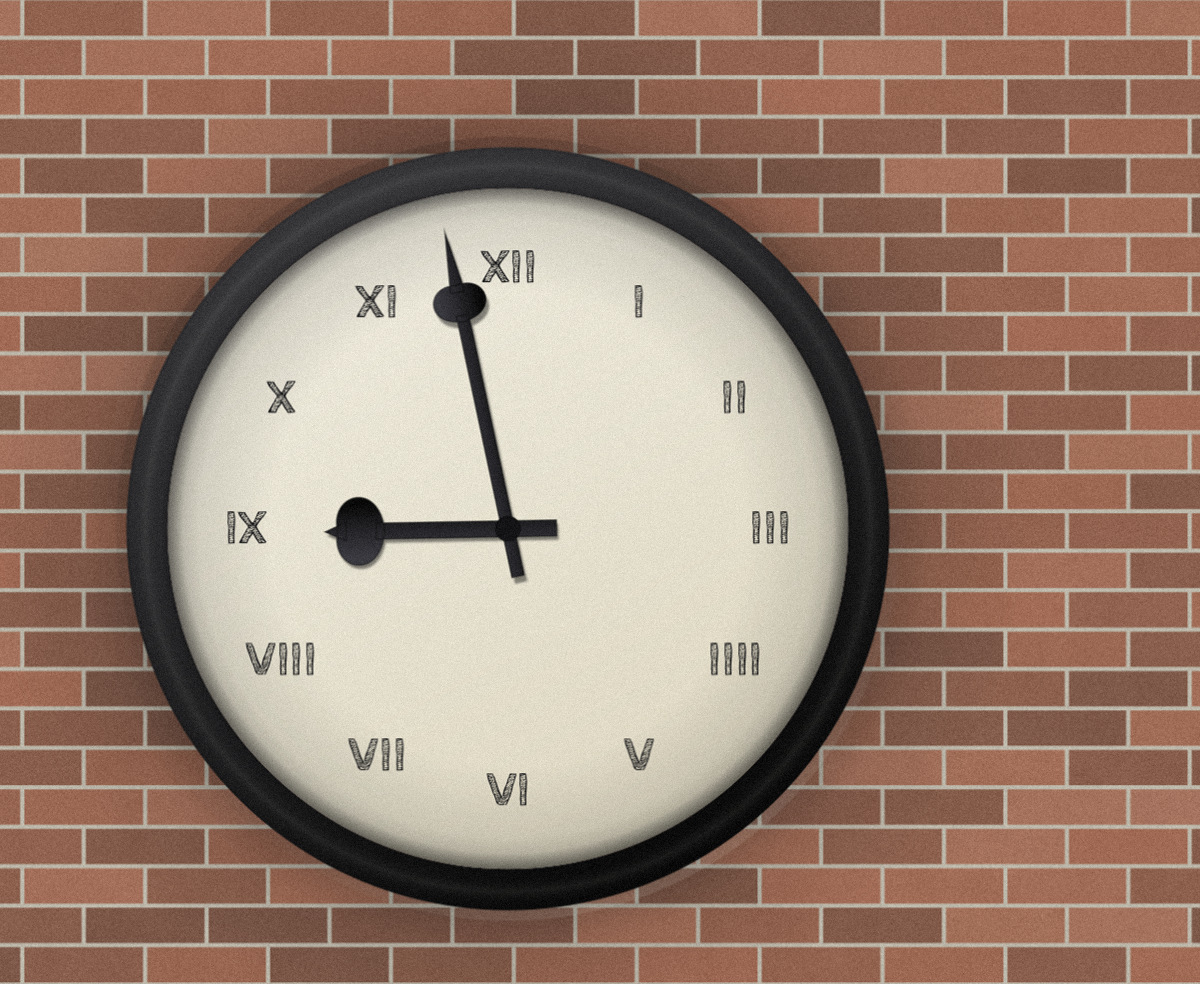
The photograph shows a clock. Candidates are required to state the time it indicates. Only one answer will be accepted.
8:58
